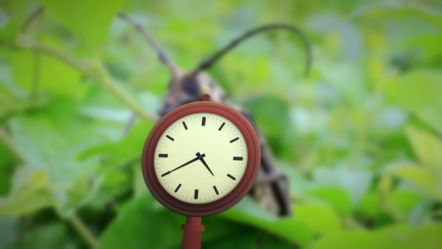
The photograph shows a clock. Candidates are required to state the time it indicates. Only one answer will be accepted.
4:40
